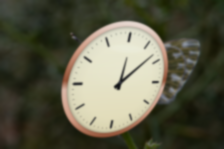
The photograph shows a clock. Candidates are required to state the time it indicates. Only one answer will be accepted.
12:08
